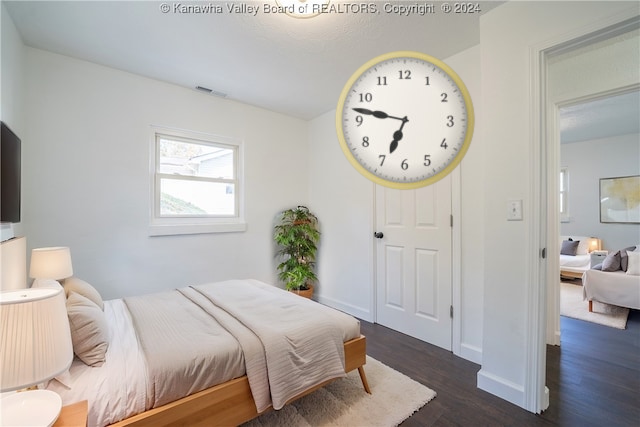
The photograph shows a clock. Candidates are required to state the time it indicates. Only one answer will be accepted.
6:47
